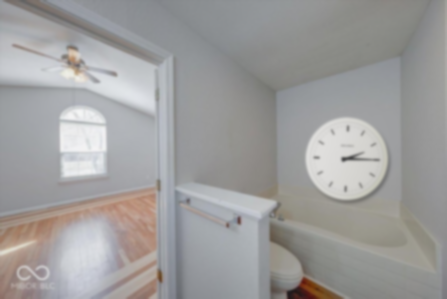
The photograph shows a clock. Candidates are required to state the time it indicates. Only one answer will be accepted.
2:15
